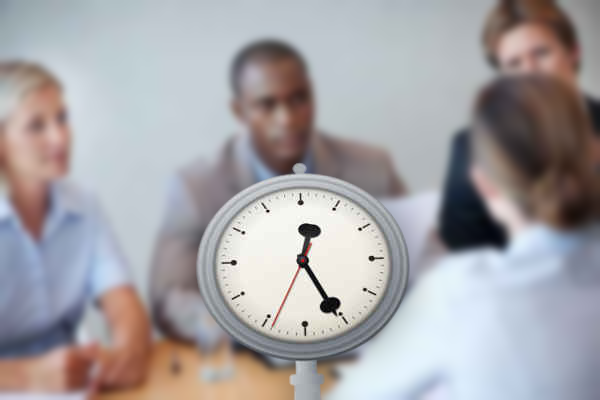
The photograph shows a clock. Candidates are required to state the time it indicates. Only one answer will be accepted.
12:25:34
